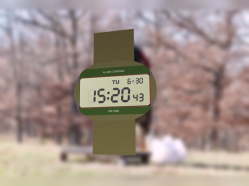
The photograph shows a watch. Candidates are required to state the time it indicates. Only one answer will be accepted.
15:20:43
